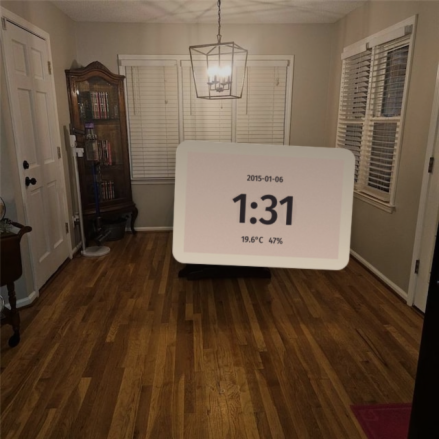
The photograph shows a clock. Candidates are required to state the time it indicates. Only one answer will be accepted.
1:31
